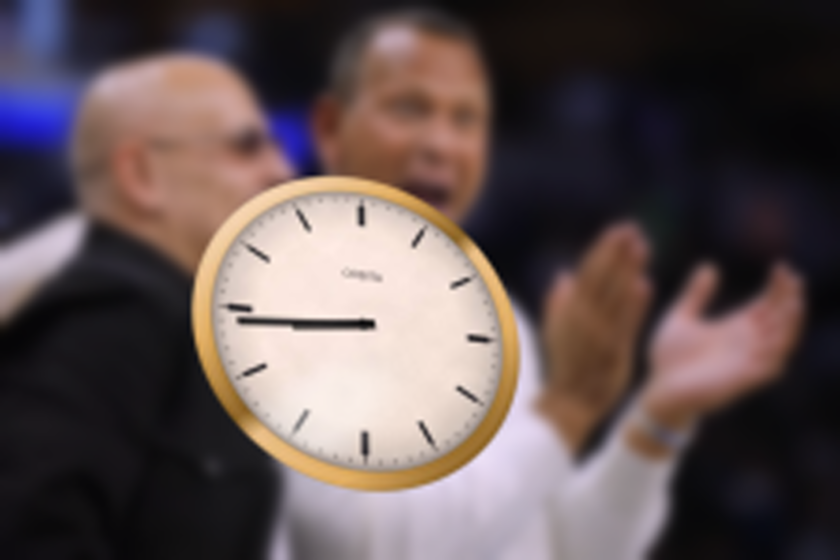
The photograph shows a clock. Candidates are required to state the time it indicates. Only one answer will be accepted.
8:44
